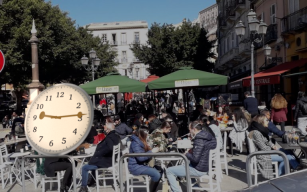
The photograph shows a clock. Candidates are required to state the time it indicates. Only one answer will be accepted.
9:14
